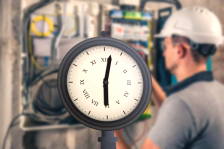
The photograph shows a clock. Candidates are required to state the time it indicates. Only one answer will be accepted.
6:02
